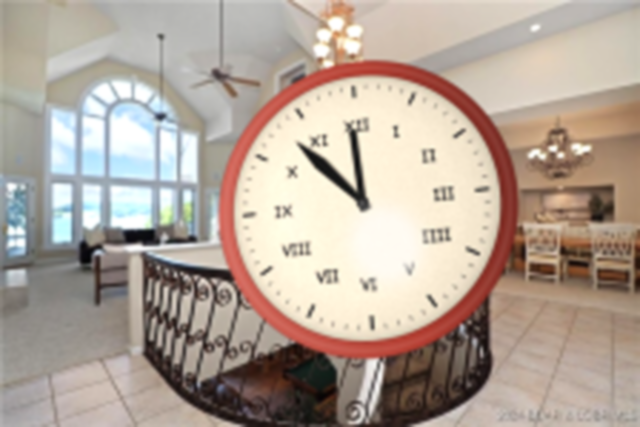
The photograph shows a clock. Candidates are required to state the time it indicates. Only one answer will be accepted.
11:53
